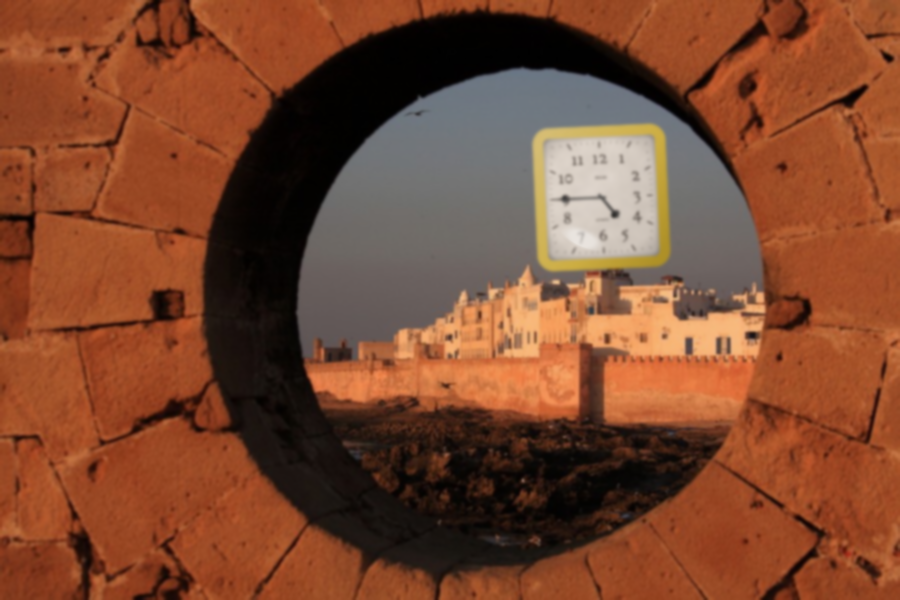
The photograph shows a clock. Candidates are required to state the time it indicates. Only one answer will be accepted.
4:45
